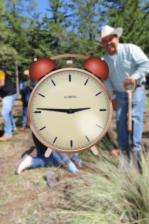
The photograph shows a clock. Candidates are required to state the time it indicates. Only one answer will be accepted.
2:46
